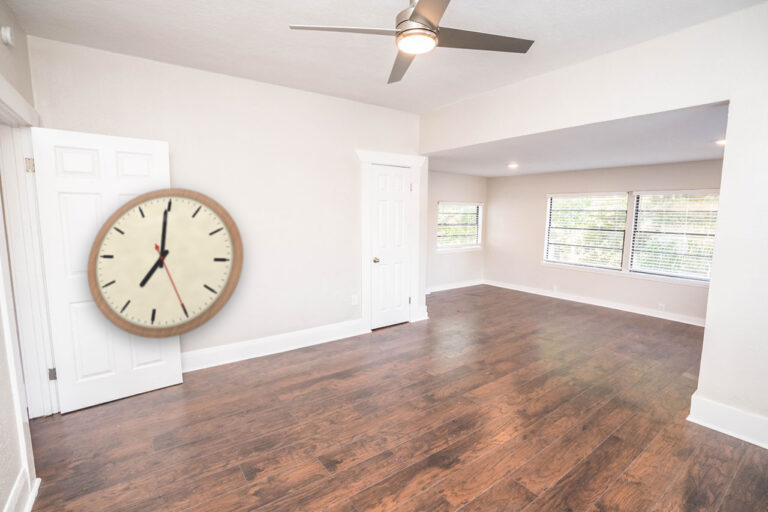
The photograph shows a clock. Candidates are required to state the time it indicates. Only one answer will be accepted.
6:59:25
